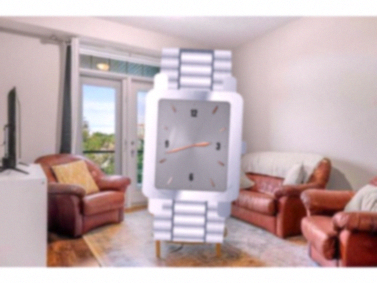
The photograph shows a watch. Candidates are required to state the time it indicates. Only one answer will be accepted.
2:42
